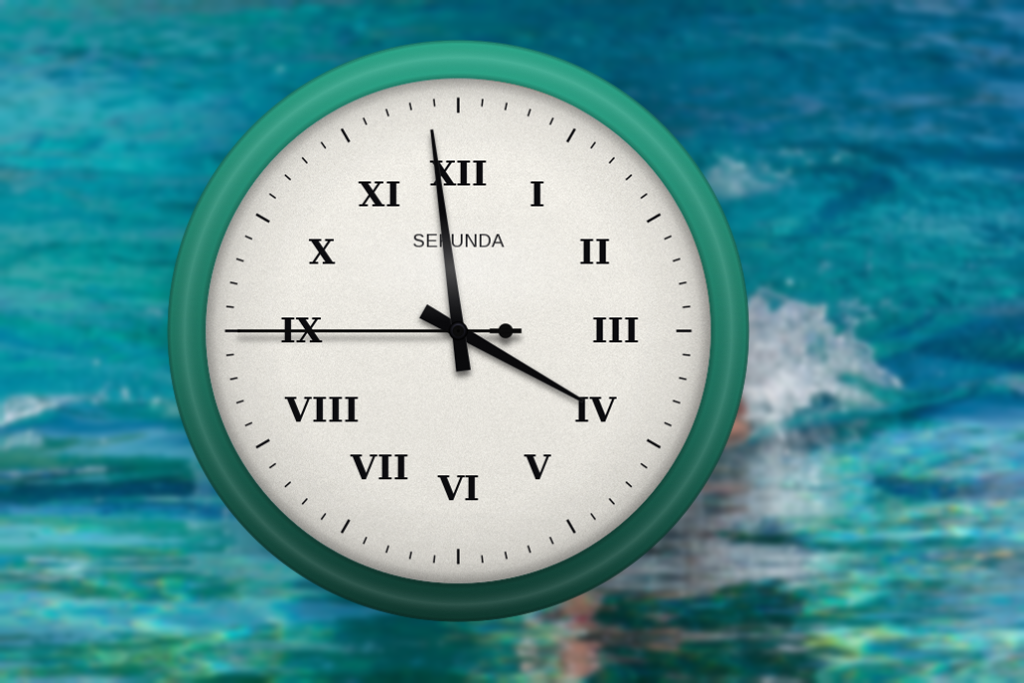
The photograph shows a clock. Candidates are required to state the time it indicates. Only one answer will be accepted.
3:58:45
